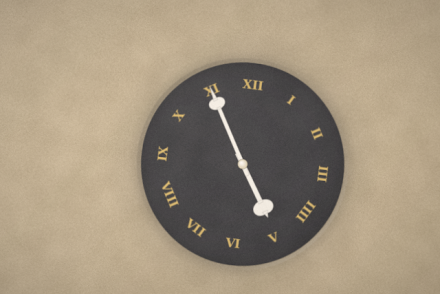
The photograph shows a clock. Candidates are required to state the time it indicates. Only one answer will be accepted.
4:55
